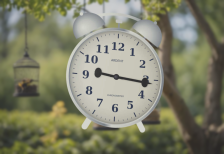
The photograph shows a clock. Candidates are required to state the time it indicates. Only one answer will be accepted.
9:16
